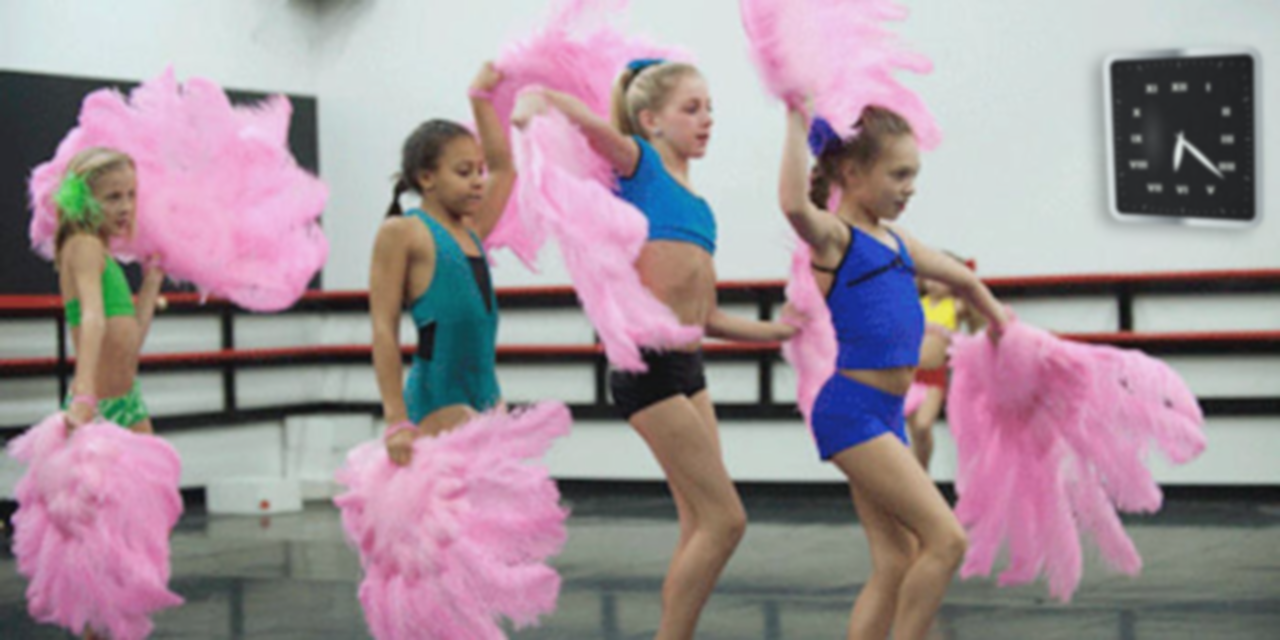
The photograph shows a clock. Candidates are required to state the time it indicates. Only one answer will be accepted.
6:22
